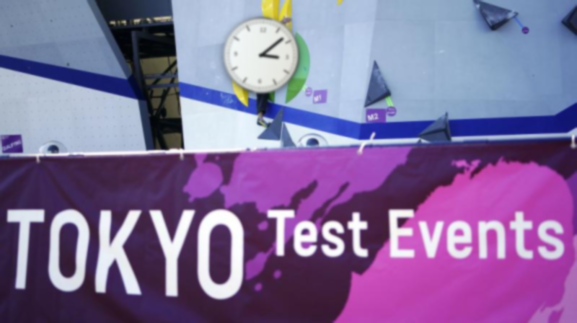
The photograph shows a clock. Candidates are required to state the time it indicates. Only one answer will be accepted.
3:08
